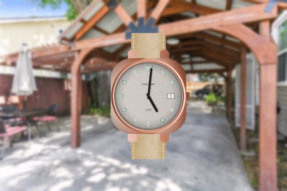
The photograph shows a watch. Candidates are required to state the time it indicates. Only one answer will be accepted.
5:01
